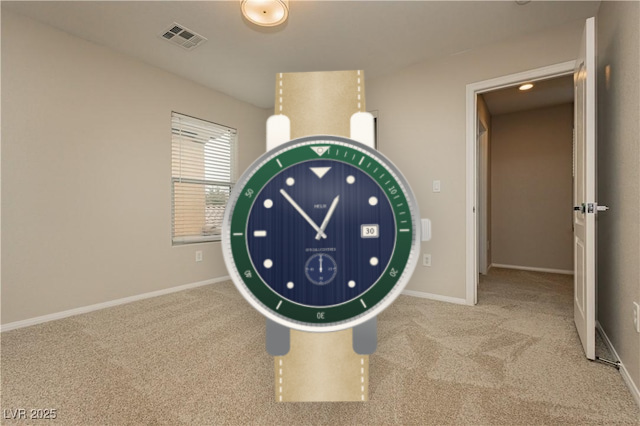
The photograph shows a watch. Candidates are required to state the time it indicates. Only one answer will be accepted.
12:53
